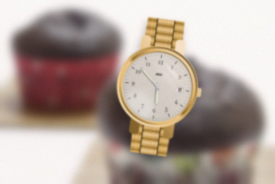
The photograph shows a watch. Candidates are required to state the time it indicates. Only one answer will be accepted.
5:52
